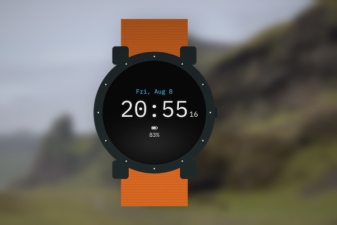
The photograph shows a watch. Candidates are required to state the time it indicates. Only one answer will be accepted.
20:55:16
